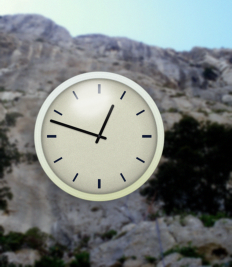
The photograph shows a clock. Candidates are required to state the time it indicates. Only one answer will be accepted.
12:48
